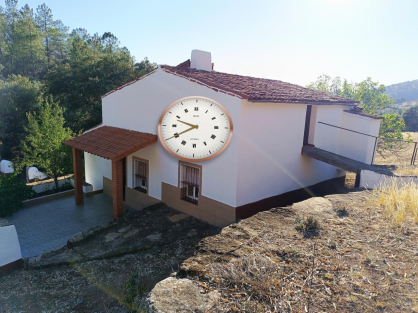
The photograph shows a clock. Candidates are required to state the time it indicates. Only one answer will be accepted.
9:40
